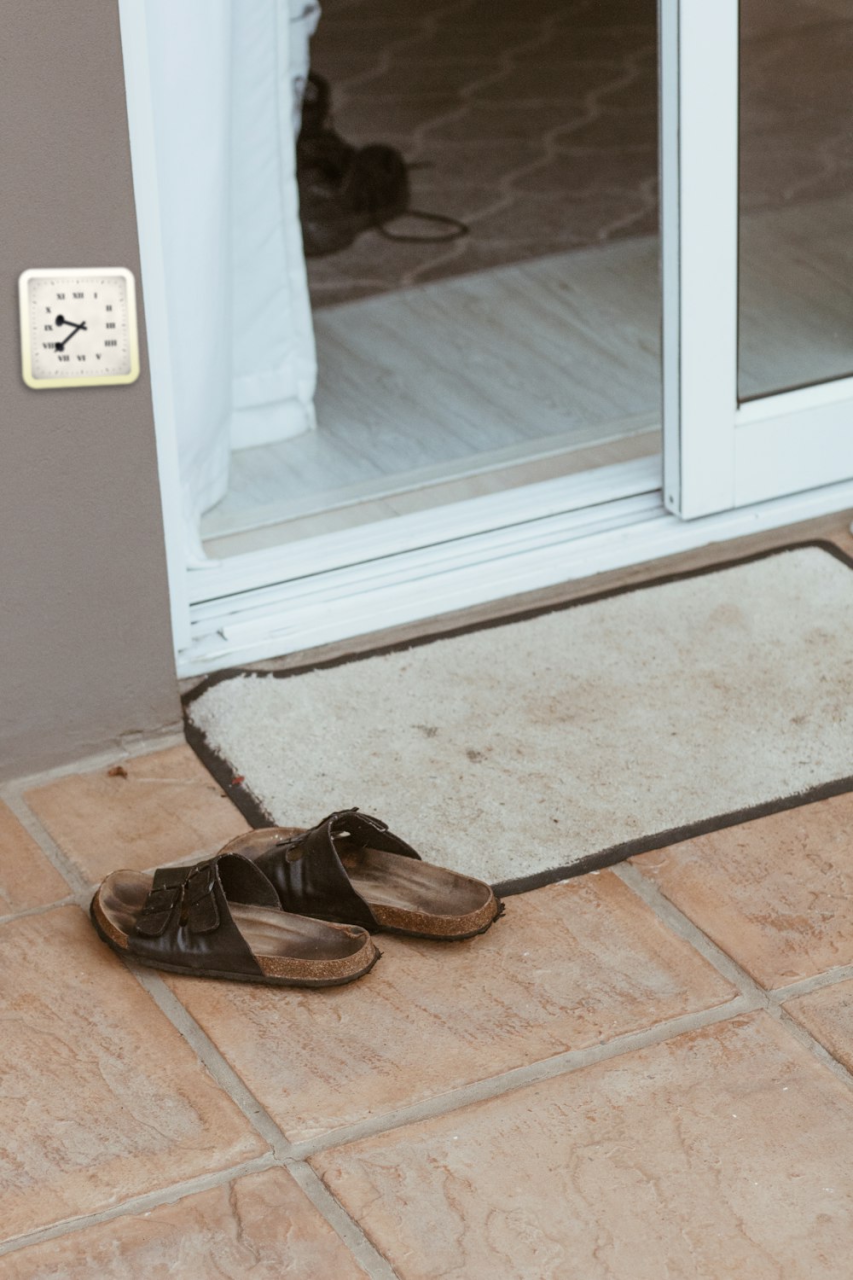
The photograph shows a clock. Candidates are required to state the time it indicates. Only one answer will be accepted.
9:38
